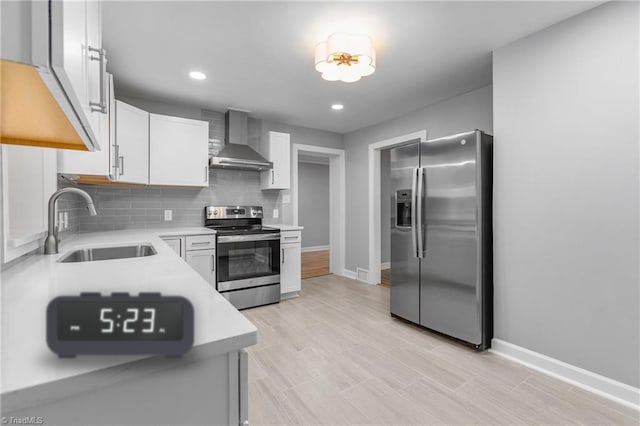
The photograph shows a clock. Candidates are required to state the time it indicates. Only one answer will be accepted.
5:23
